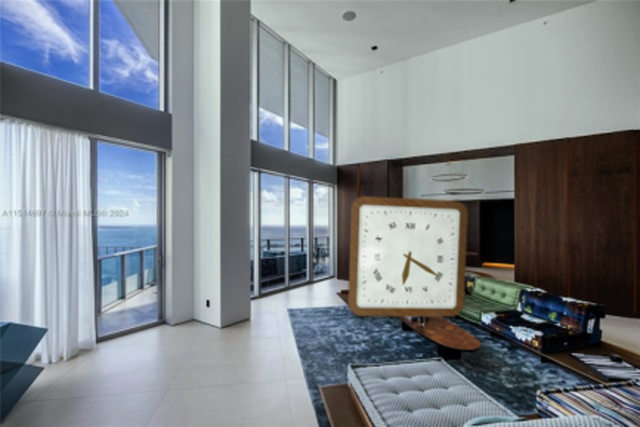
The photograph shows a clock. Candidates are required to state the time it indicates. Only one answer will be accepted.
6:20
